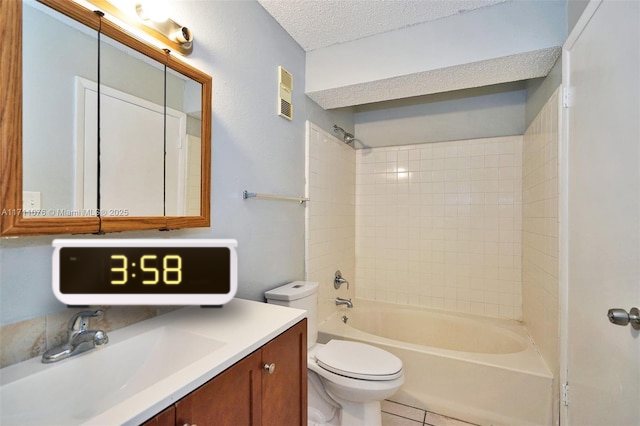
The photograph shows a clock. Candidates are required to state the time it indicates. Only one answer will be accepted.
3:58
